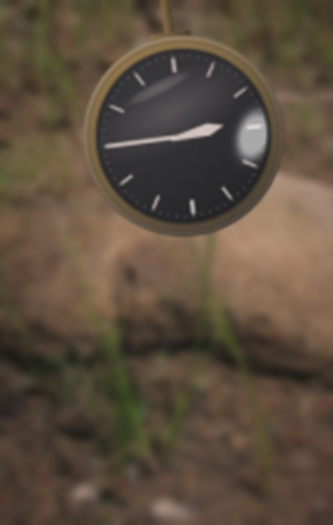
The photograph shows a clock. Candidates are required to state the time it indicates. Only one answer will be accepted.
2:45
